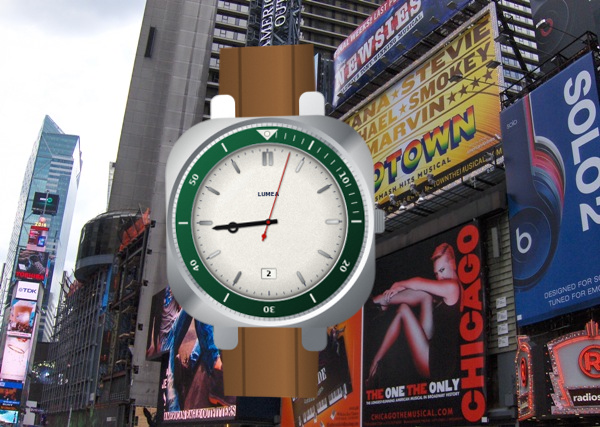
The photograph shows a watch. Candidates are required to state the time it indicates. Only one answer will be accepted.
8:44:03
